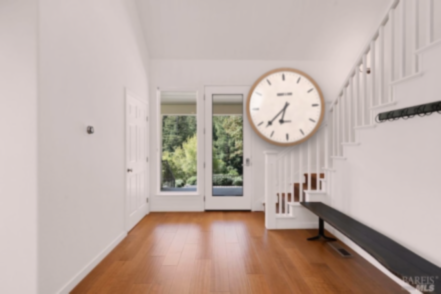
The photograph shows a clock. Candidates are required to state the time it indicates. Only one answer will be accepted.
6:38
